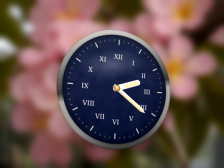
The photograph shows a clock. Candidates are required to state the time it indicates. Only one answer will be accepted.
2:21
